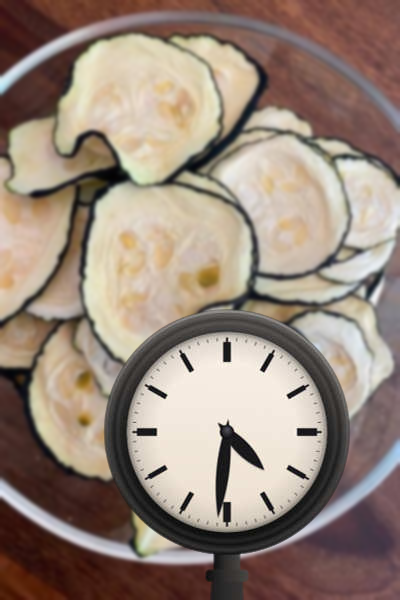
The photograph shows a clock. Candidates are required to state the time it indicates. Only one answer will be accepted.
4:31
